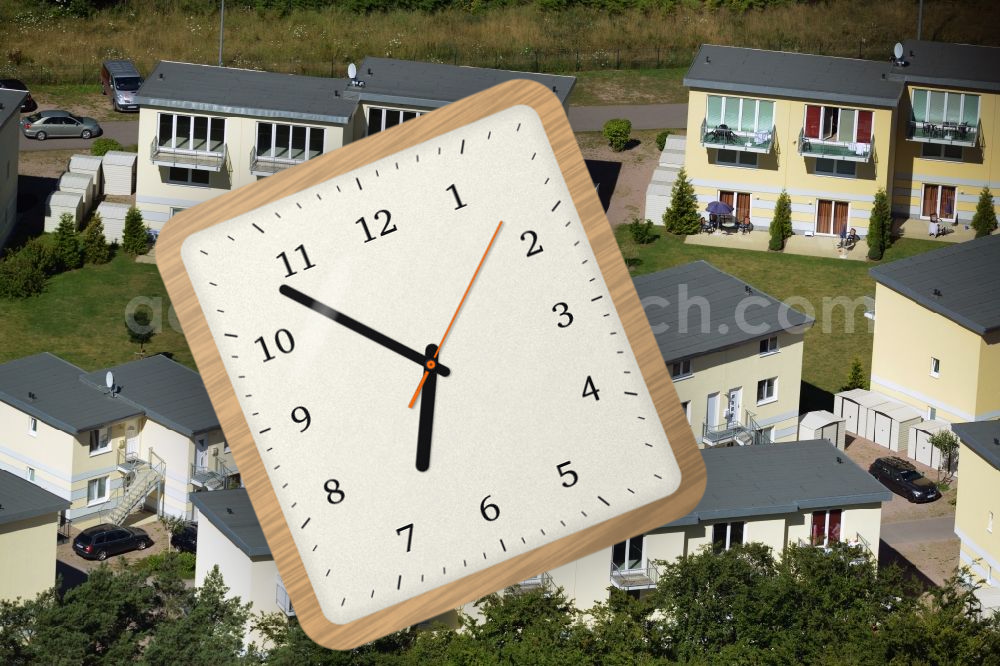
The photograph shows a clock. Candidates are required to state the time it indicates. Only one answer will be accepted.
6:53:08
